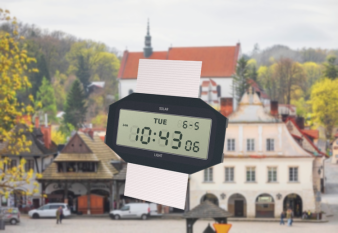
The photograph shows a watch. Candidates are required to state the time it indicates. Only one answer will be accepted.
10:43:06
